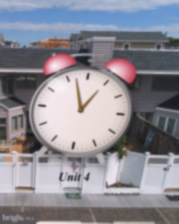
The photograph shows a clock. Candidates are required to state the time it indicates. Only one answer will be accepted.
12:57
